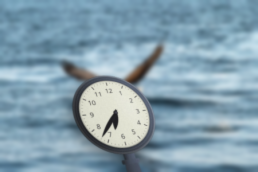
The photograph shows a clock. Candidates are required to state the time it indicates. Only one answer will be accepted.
6:37
